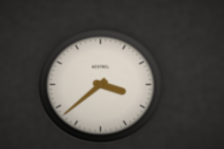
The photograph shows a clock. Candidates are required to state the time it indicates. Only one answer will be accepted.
3:38
